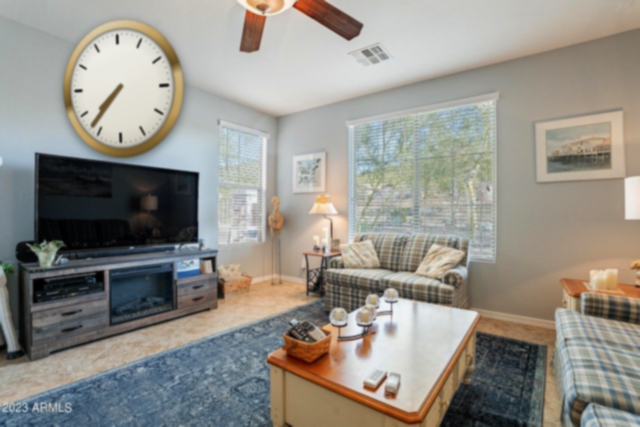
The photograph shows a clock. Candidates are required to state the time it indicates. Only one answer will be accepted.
7:37
